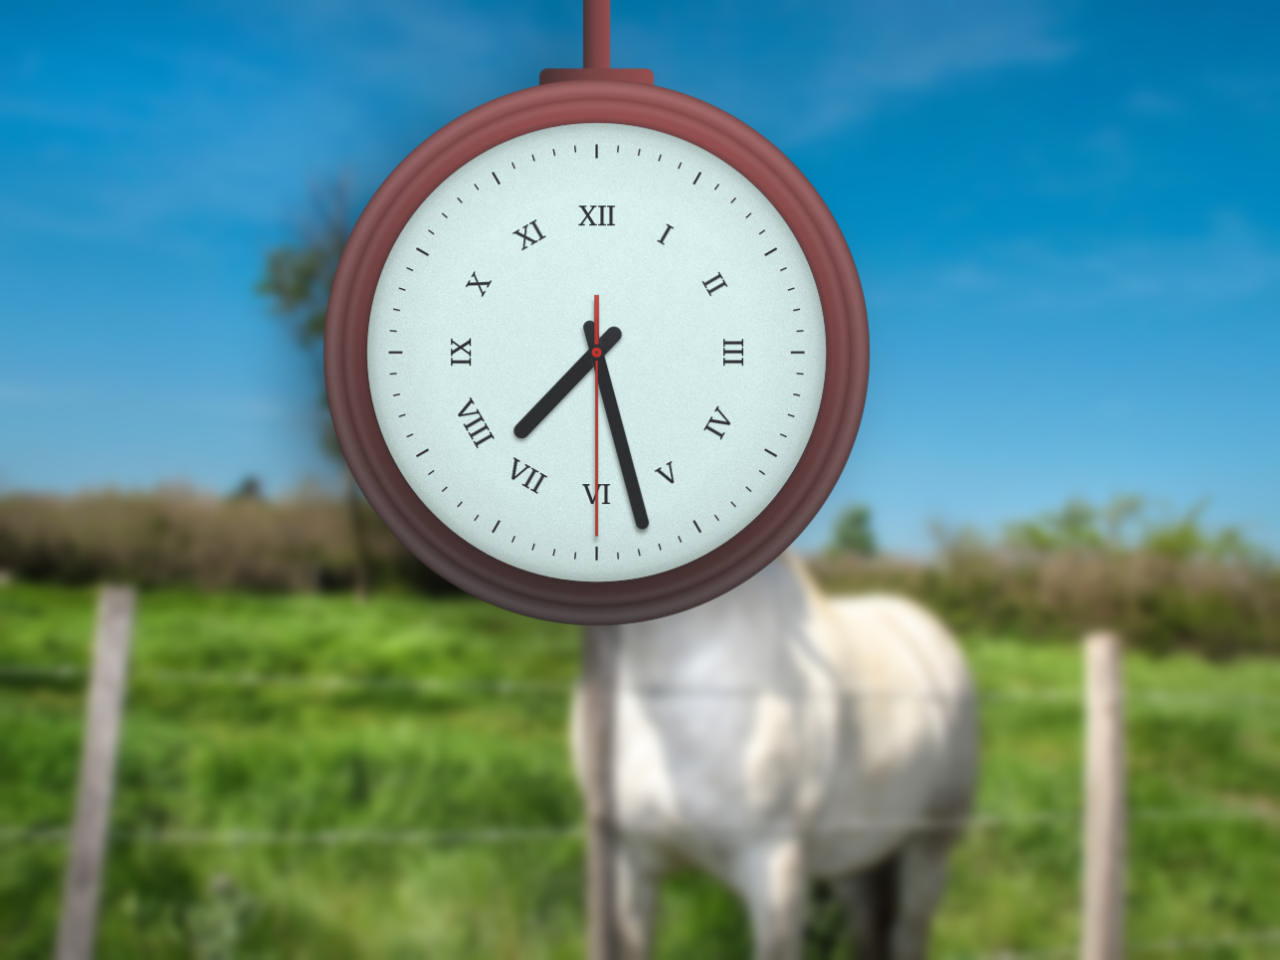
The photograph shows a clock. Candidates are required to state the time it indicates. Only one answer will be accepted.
7:27:30
